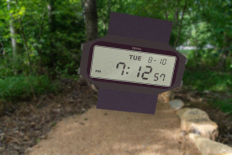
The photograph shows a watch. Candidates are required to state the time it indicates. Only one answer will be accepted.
7:12:57
